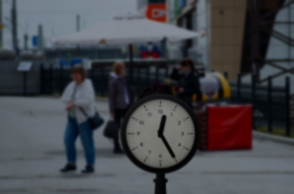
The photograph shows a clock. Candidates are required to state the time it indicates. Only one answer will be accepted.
12:25
